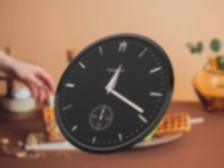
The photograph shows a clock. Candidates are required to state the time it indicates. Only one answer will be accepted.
12:19
